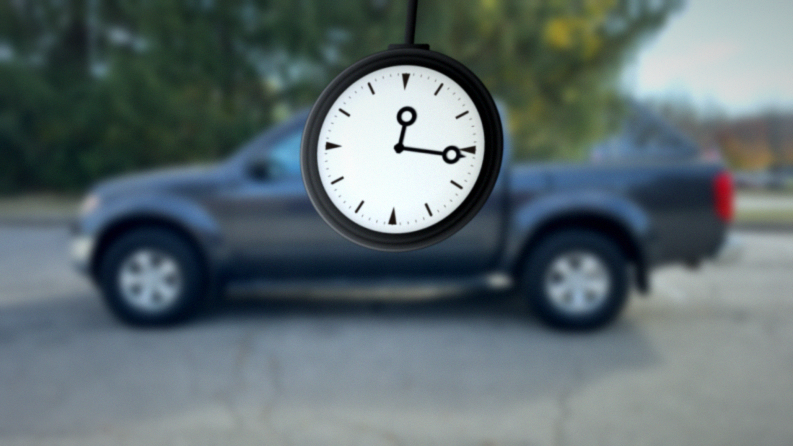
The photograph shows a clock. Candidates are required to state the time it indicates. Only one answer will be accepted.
12:16
